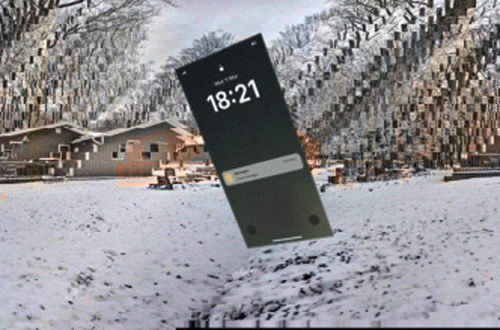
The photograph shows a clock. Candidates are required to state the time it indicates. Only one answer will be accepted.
18:21
